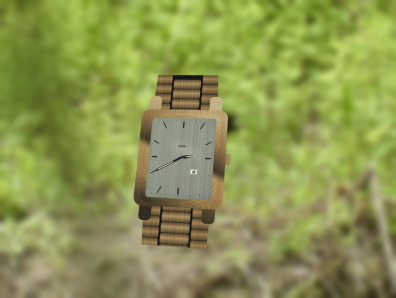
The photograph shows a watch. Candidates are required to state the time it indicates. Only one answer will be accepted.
2:40
